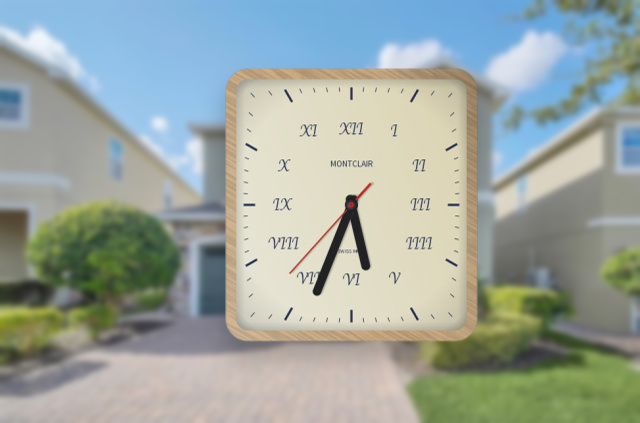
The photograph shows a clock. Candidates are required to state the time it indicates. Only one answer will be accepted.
5:33:37
